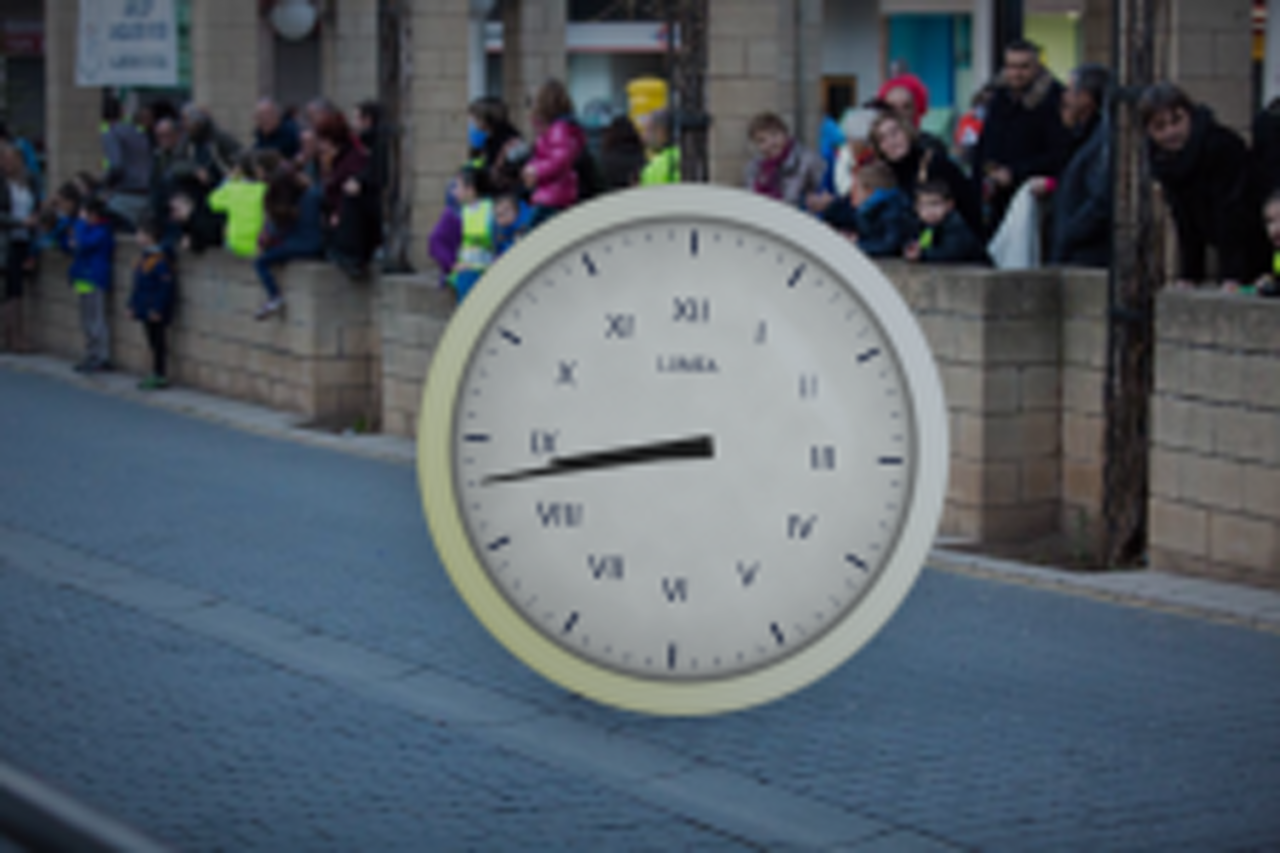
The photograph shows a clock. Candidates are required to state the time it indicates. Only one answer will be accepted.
8:43
